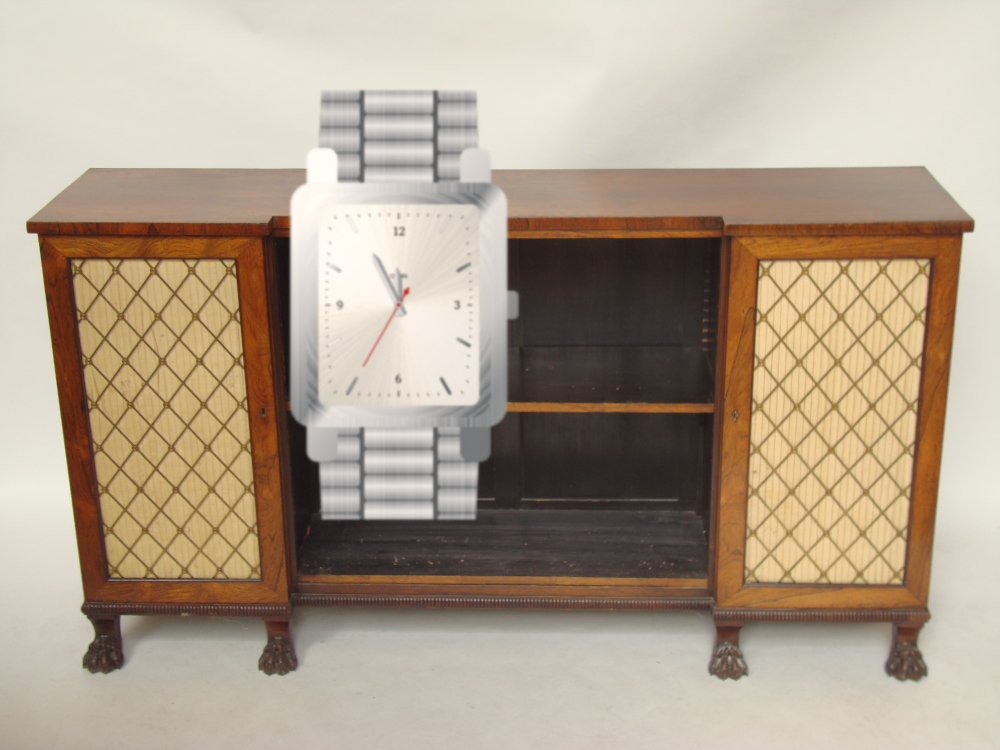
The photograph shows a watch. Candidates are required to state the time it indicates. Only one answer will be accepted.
11:55:35
